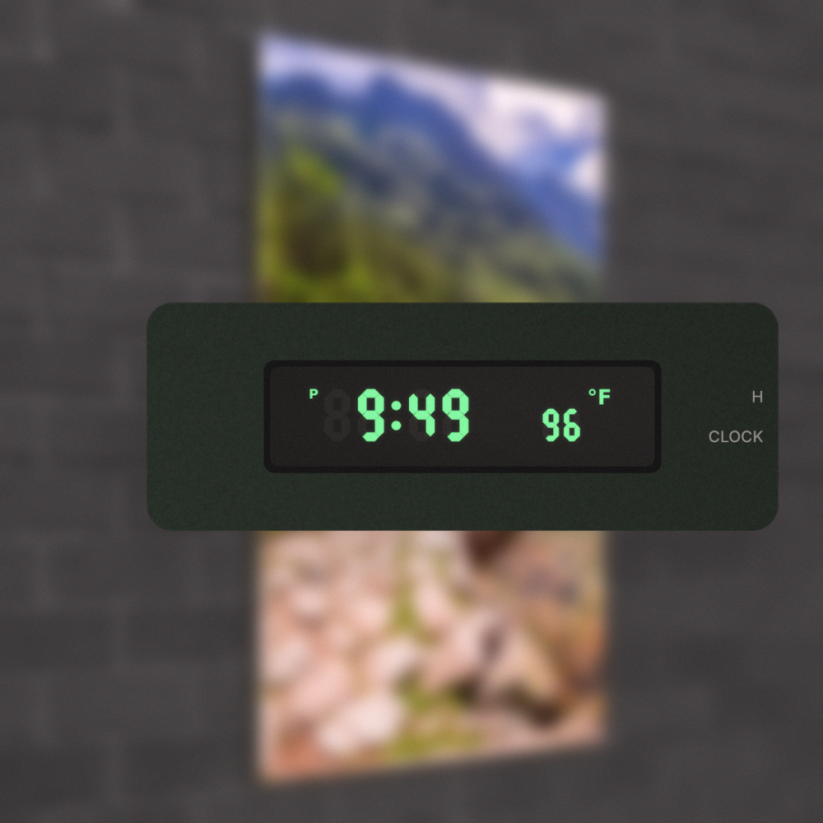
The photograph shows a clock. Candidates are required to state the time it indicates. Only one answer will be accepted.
9:49
